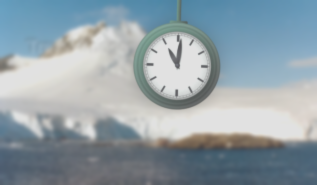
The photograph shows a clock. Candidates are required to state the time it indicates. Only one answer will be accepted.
11:01
